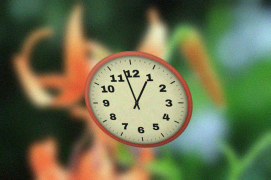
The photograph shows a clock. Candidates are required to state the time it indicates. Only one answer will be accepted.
12:58
